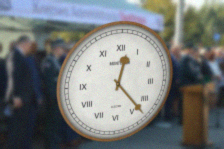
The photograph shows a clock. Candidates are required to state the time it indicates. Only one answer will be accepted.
12:23
